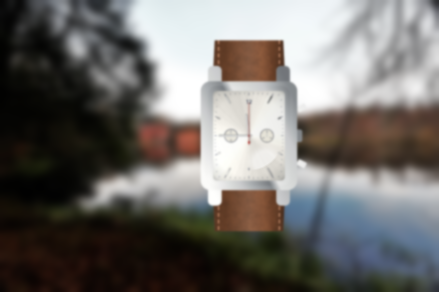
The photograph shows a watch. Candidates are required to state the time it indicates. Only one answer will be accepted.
11:45
